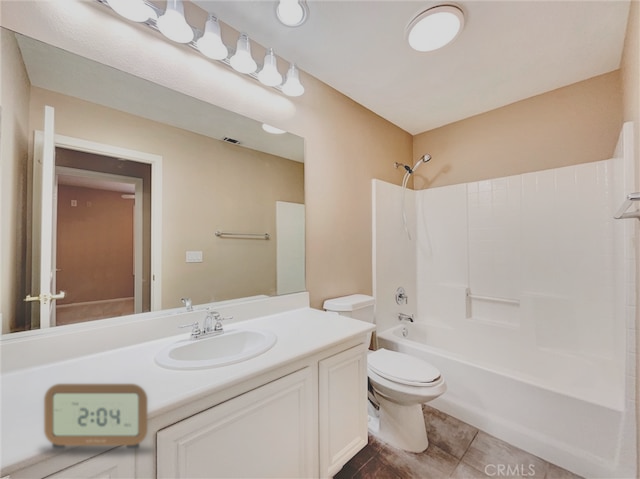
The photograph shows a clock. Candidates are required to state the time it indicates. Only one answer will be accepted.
2:04
